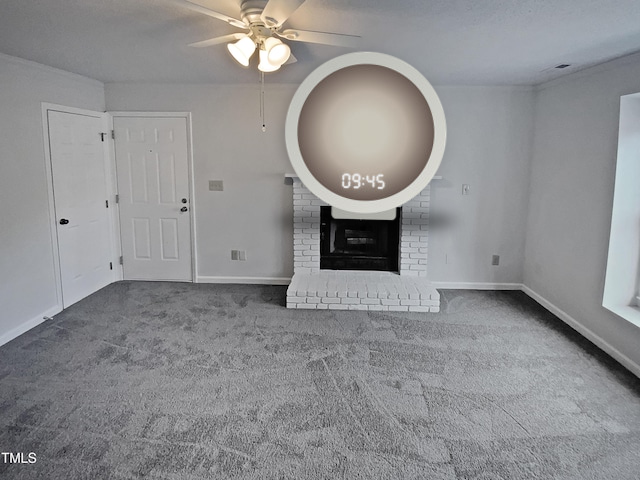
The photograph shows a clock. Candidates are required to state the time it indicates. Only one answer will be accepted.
9:45
